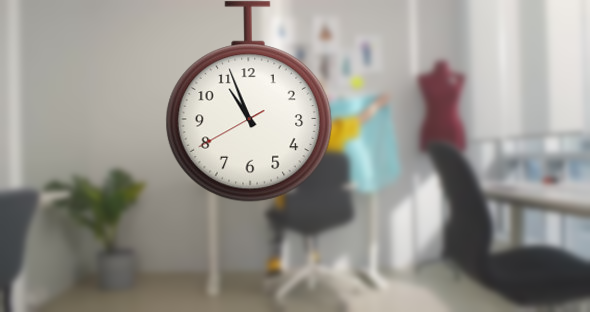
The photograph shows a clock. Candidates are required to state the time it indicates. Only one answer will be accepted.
10:56:40
